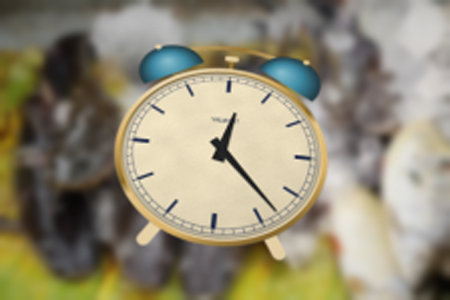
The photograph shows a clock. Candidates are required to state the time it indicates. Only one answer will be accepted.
12:23
